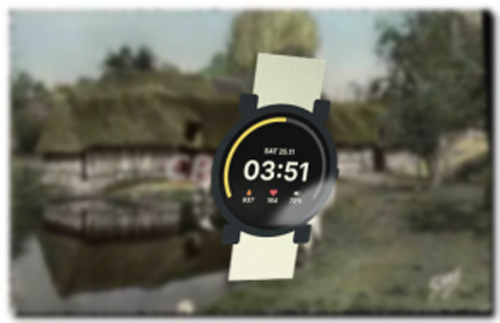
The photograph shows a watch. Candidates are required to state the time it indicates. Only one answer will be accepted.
3:51
